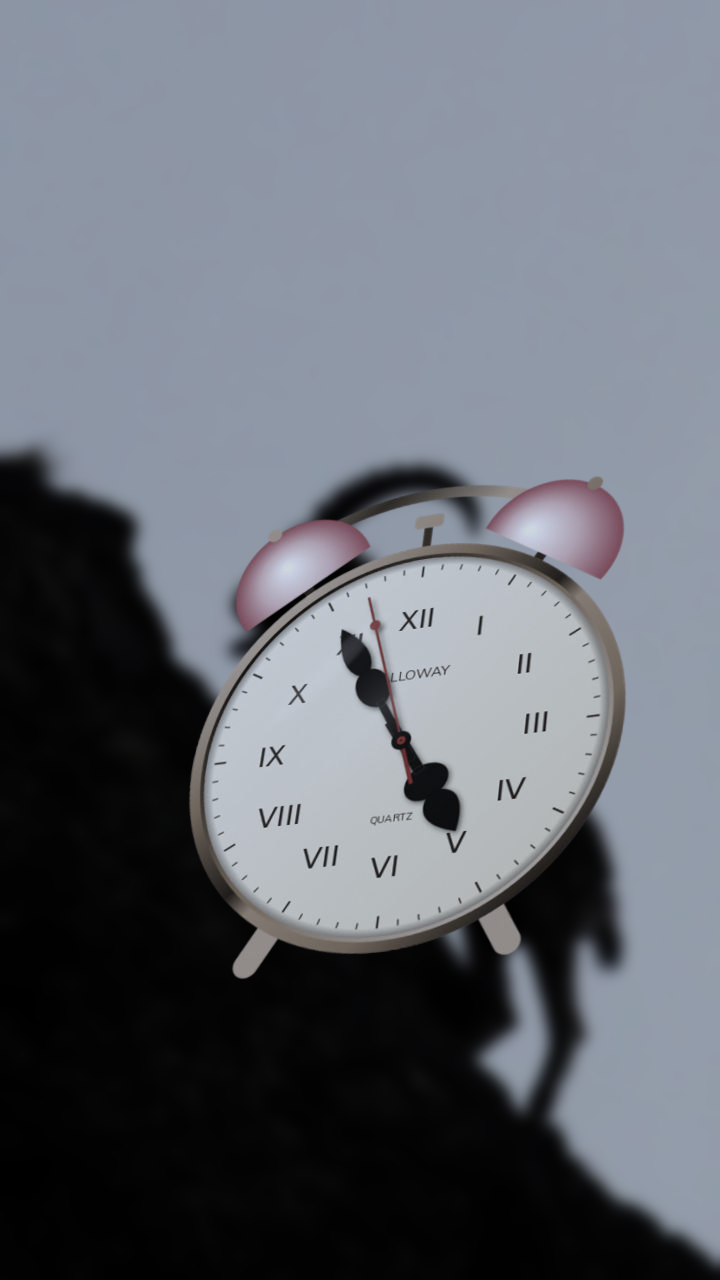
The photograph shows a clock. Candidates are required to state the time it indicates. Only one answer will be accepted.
4:54:57
